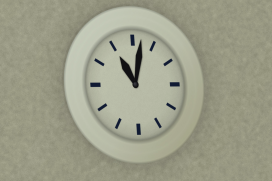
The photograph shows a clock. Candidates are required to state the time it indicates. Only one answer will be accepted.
11:02
